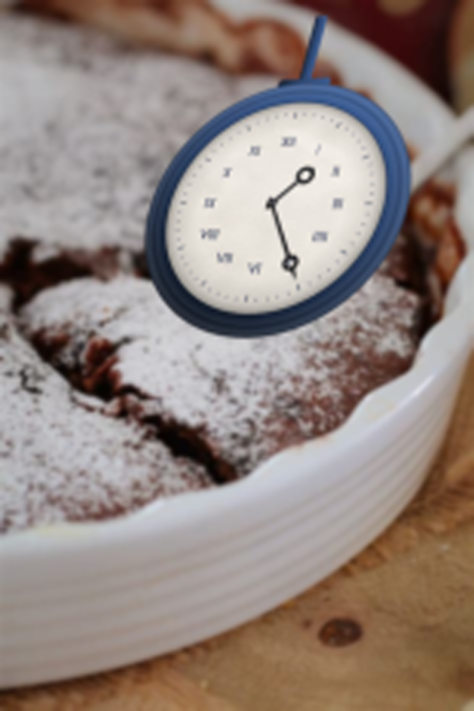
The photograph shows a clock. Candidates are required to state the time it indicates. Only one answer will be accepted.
1:25
